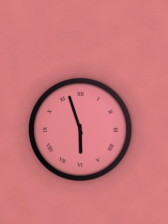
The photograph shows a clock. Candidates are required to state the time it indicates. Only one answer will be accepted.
5:57
